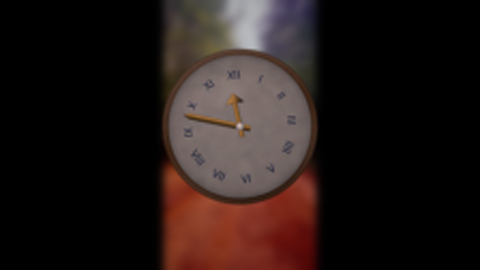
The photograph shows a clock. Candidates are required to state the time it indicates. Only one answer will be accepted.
11:48
